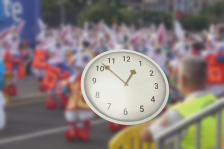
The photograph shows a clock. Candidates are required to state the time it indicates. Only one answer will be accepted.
12:52
